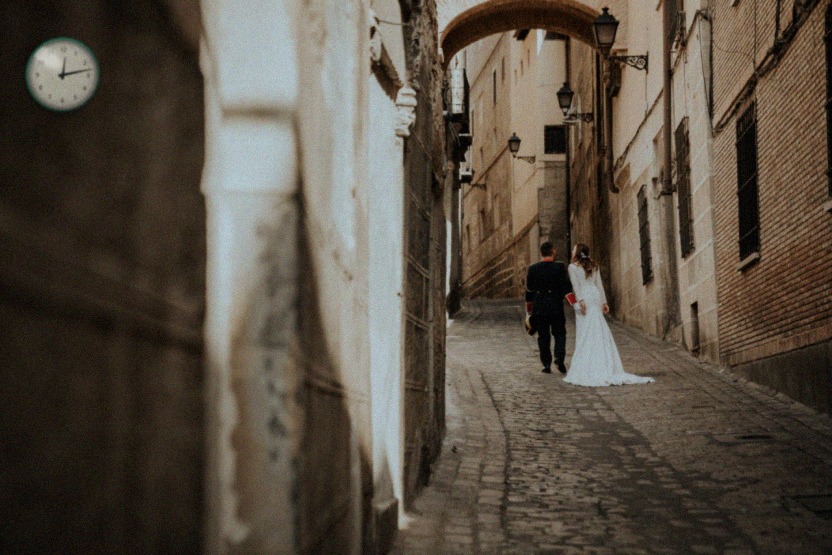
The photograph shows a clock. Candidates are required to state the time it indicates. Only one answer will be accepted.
12:13
